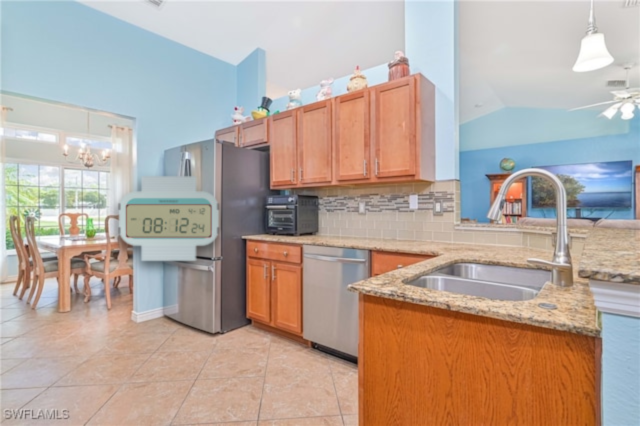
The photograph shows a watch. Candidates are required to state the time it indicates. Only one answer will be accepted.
8:12
